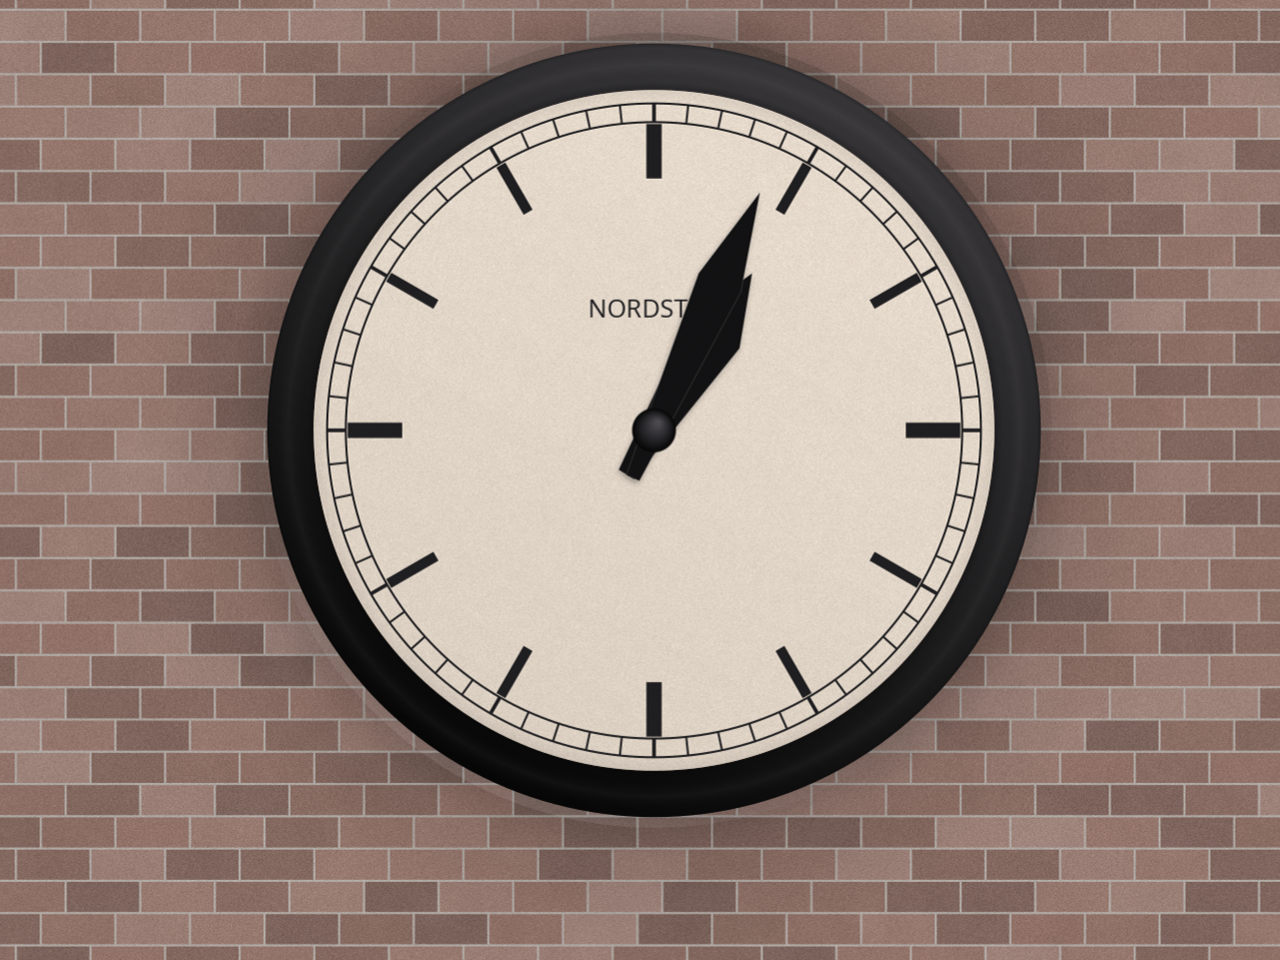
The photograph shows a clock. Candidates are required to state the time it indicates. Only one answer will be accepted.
1:04
